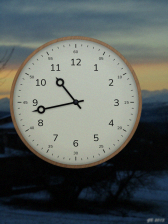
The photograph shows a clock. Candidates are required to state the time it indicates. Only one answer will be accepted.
10:43
